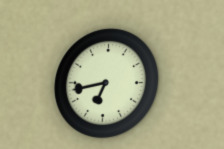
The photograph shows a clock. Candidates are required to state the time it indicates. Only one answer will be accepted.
6:43
